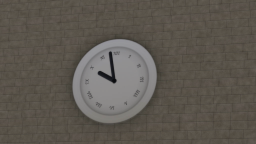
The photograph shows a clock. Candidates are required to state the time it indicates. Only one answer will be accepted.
9:58
